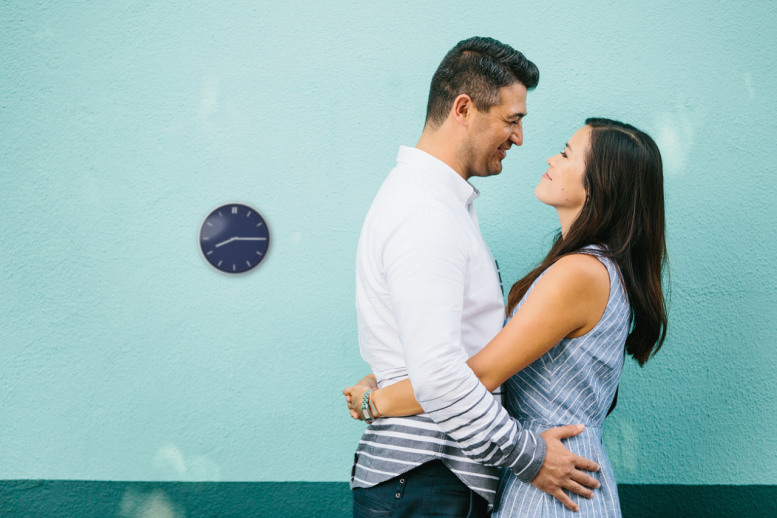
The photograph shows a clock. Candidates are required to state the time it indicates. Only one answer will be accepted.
8:15
